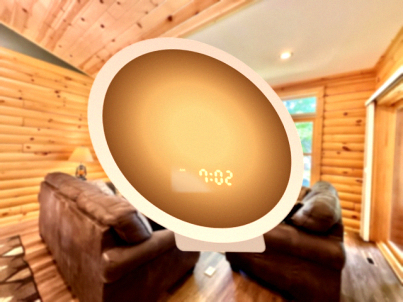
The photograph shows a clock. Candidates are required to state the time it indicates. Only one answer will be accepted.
7:02
